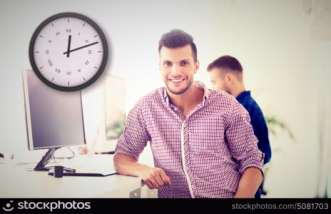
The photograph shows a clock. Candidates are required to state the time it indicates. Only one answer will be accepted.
12:12
